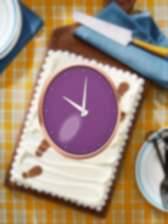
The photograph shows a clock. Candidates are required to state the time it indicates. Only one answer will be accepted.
10:01
